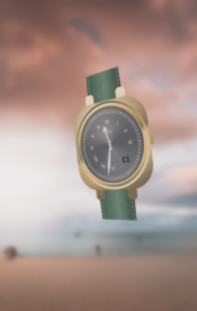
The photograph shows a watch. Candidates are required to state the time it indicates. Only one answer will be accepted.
11:32
